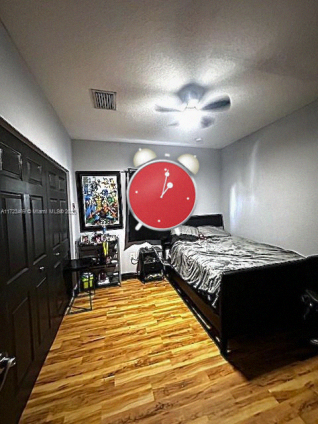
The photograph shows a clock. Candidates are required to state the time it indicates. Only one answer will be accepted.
1:01
